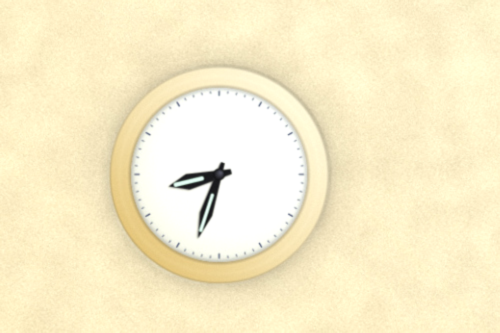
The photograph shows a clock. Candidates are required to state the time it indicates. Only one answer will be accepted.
8:33
